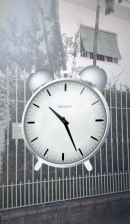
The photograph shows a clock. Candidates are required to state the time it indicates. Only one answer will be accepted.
10:26
